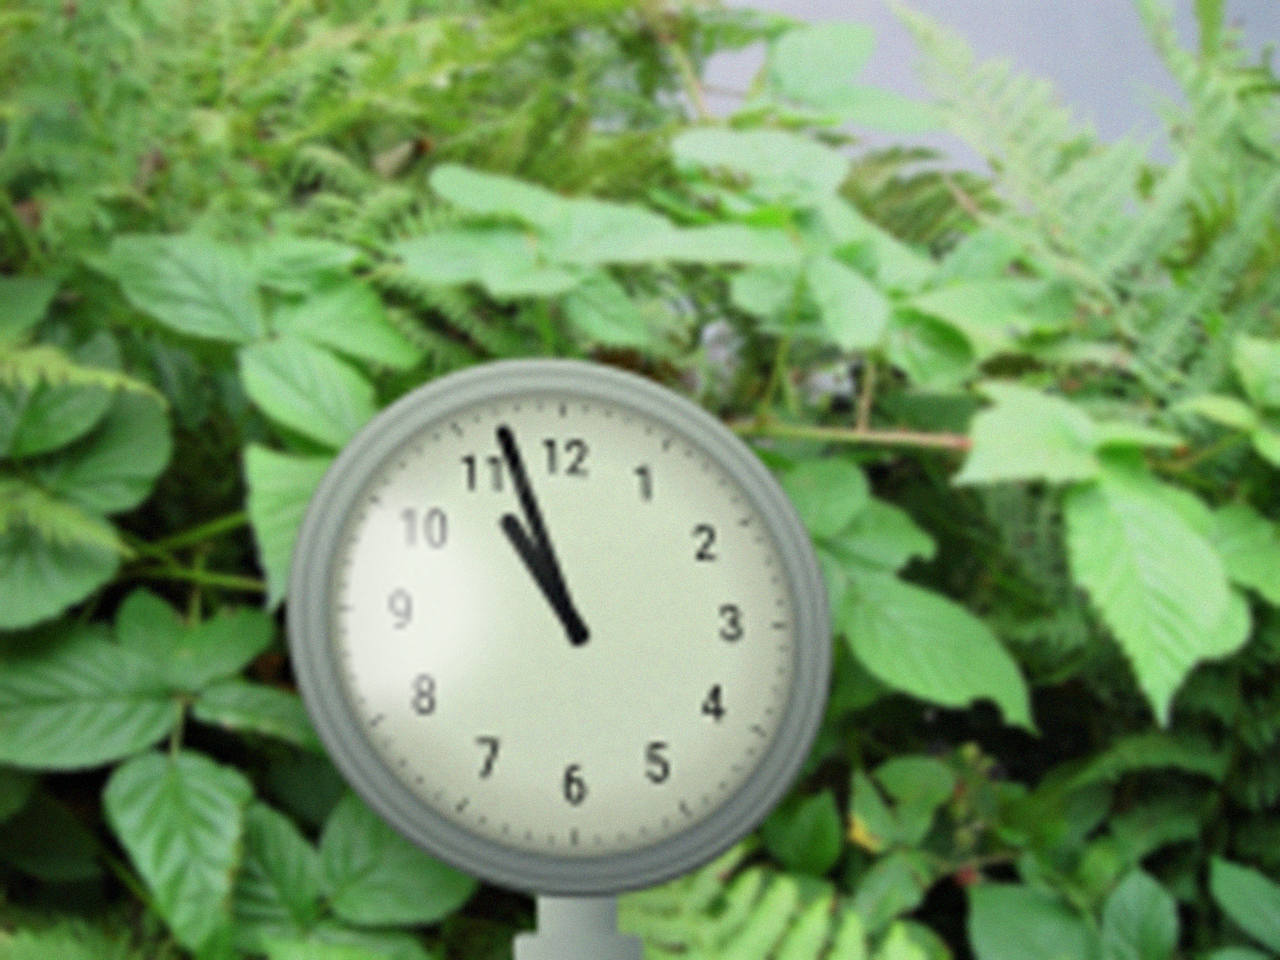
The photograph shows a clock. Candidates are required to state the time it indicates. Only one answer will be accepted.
10:57
